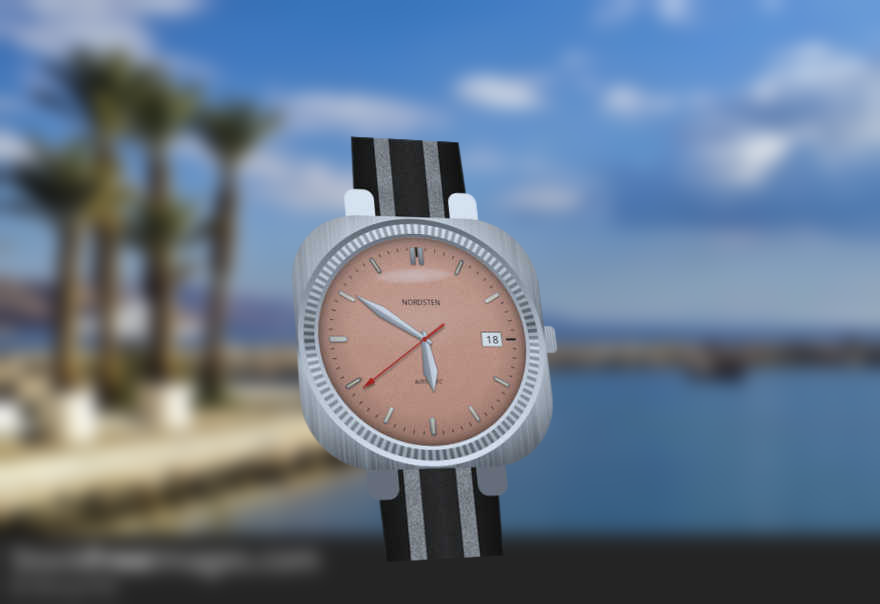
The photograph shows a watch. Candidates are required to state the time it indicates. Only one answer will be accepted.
5:50:39
